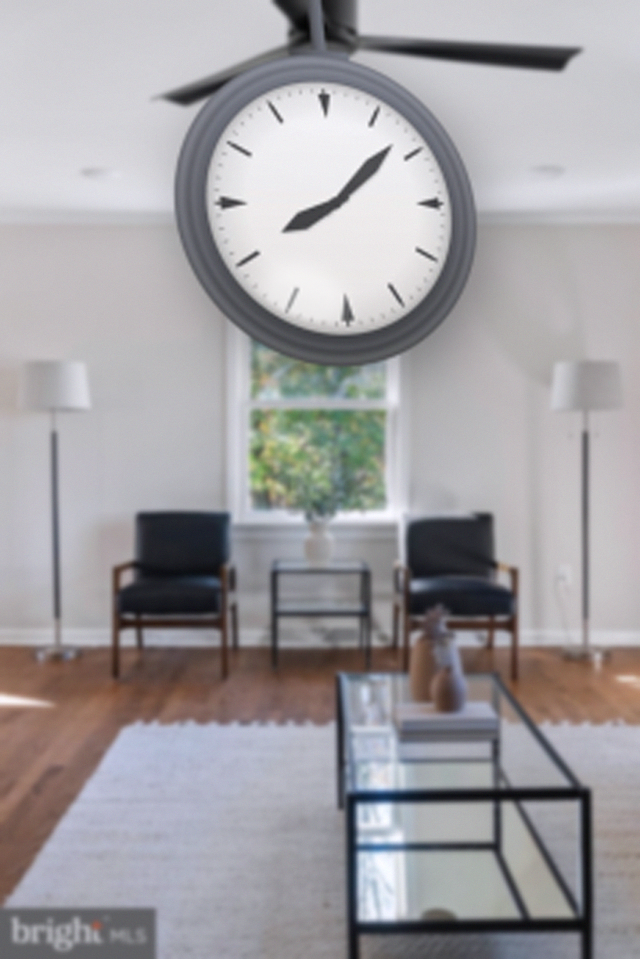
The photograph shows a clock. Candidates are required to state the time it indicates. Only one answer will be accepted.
8:08
